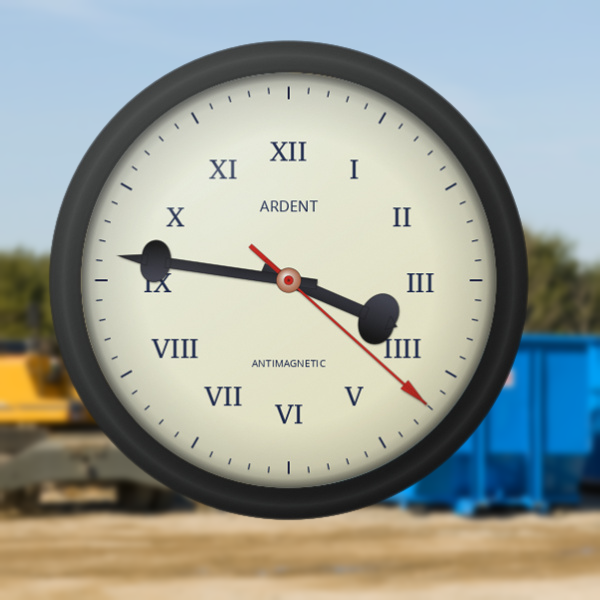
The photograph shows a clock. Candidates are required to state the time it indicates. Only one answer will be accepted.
3:46:22
